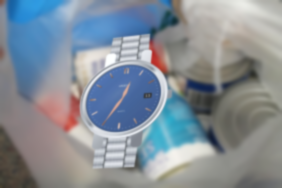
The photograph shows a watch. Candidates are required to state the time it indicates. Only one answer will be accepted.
12:35
